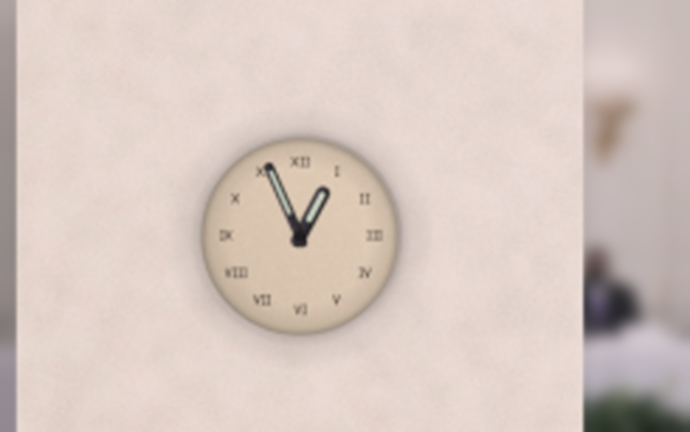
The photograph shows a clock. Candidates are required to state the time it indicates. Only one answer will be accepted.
12:56
